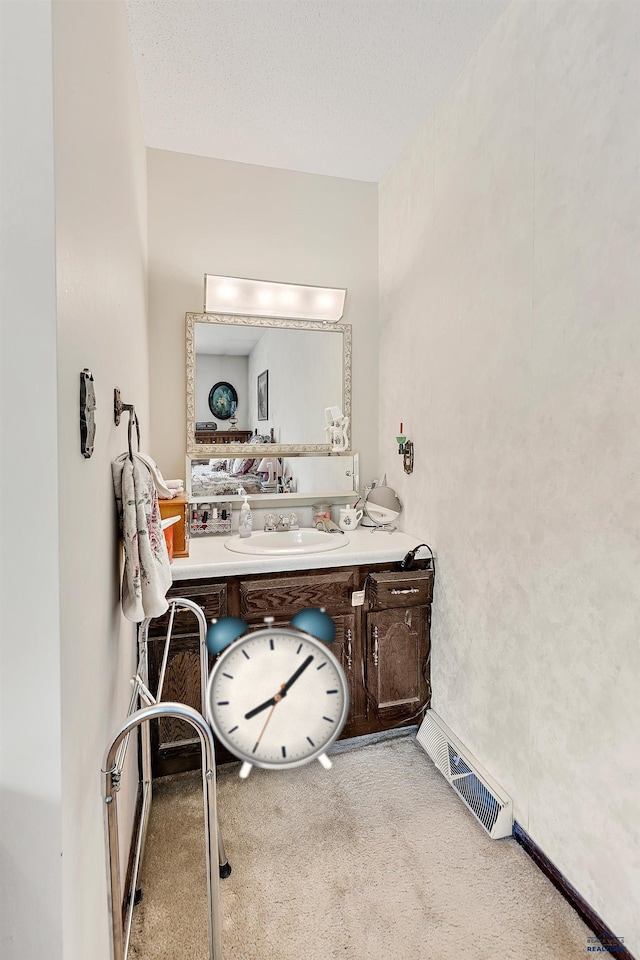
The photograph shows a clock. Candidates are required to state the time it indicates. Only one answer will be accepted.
8:07:35
